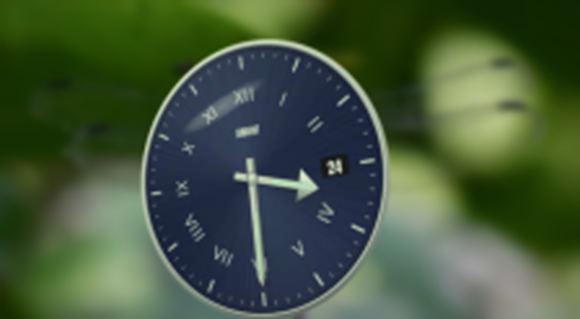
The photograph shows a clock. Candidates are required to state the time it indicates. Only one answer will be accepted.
3:30
